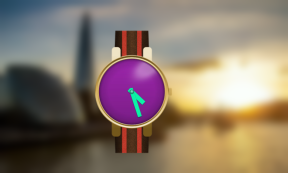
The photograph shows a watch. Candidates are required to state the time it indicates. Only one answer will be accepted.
4:27
